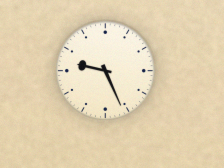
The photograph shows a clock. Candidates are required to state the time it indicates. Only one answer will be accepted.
9:26
